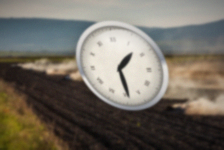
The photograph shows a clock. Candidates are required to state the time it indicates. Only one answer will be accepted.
1:29
